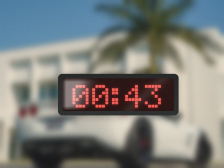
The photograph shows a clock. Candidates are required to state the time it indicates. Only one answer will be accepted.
0:43
